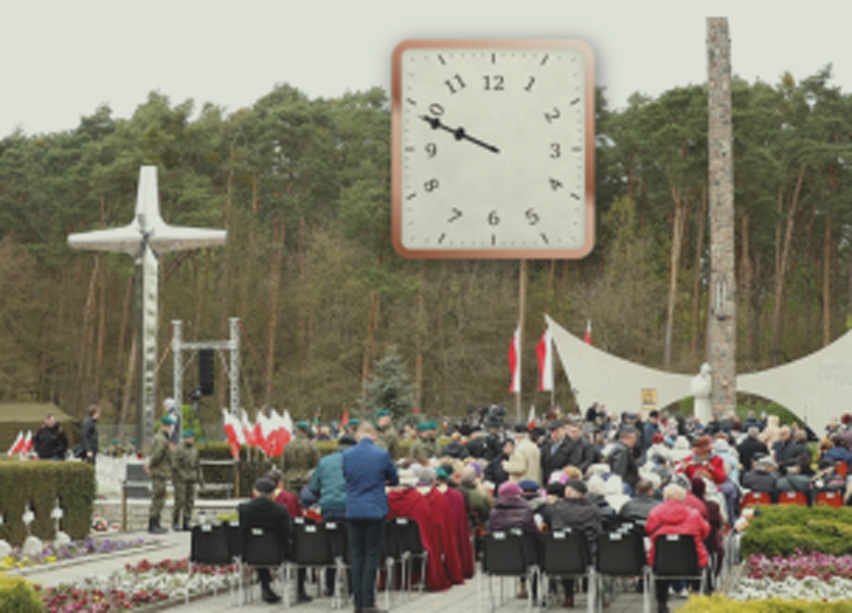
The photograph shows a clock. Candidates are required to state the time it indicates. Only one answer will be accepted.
9:49
